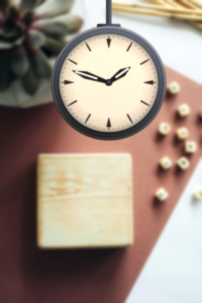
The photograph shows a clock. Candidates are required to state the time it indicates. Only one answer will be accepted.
1:48
